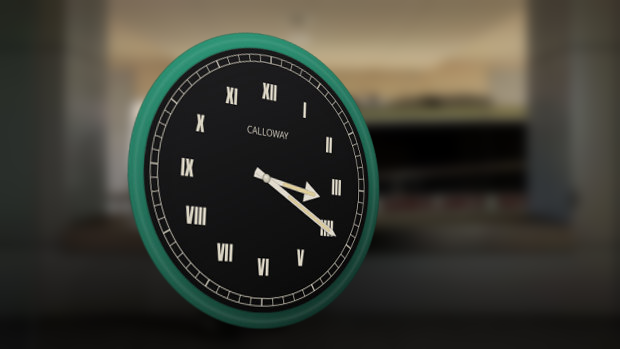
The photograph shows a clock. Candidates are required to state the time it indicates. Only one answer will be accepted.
3:20
